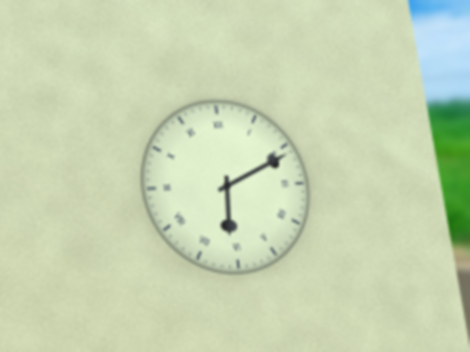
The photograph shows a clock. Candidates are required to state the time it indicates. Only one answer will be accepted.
6:11
